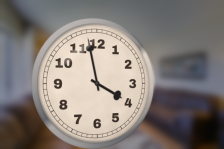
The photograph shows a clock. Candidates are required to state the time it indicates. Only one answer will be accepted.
3:58
